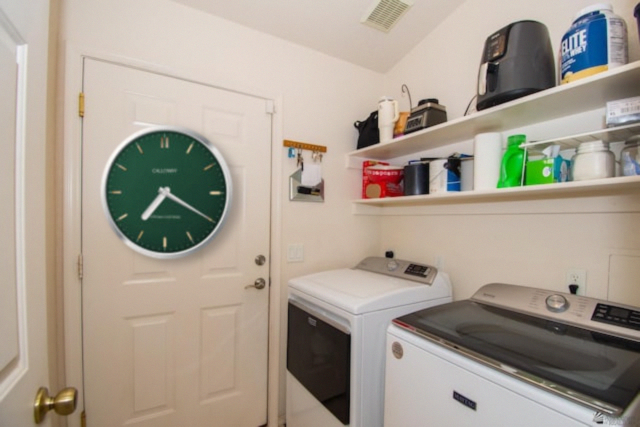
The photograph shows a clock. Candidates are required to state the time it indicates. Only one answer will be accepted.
7:20
